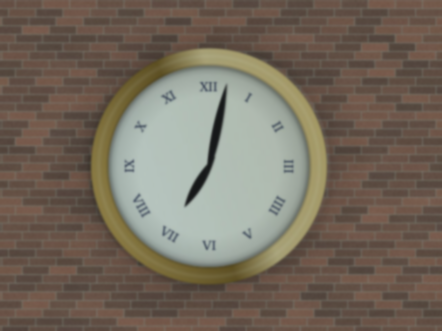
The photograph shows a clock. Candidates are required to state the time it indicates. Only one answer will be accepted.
7:02
